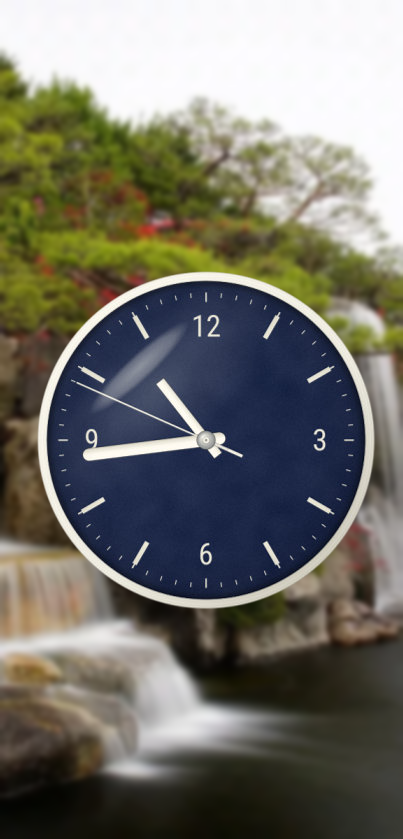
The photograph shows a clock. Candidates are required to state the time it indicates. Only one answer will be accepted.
10:43:49
